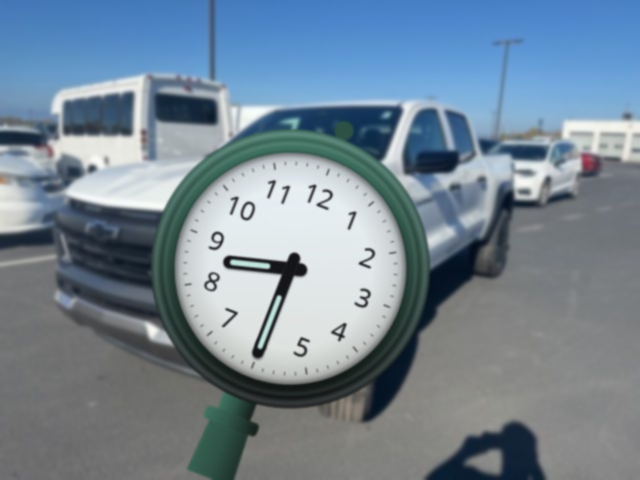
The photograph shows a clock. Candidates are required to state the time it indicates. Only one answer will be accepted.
8:30
